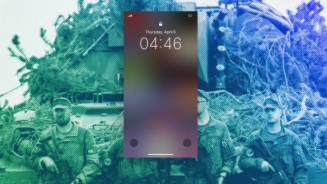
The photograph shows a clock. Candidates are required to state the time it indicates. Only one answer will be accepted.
4:46
